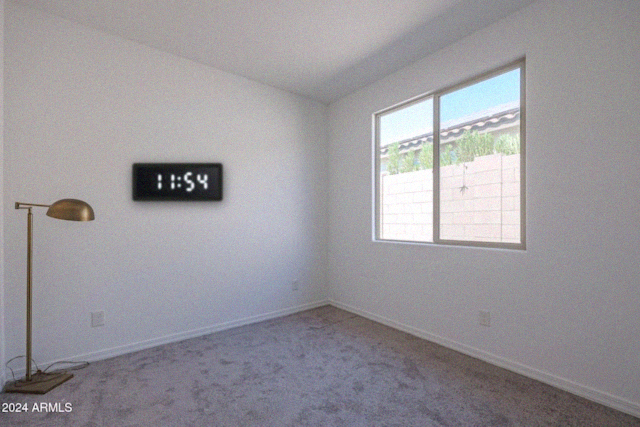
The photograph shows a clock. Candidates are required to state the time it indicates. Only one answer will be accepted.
11:54
